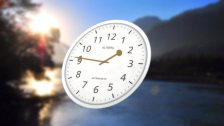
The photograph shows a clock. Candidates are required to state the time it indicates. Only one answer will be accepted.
1:46
